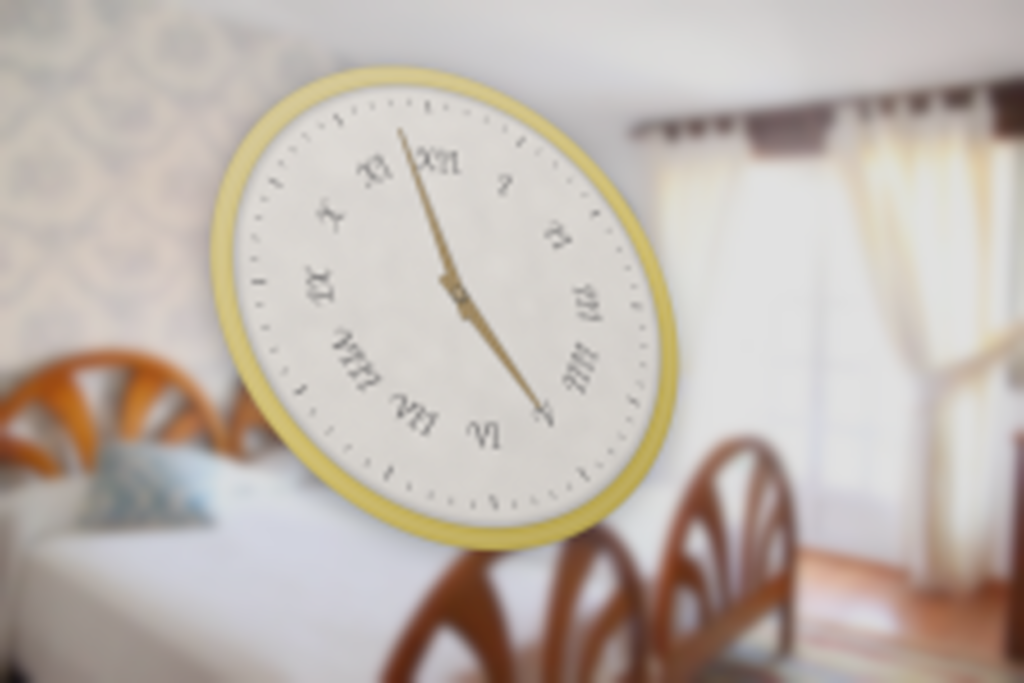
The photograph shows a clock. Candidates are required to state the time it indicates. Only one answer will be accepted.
4:58
